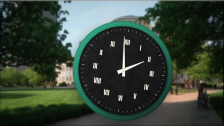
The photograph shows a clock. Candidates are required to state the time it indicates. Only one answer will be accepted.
1:59
